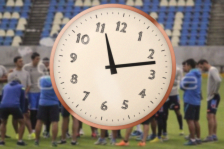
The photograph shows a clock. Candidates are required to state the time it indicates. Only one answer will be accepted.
11:12
